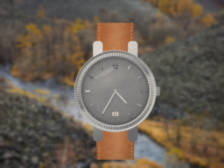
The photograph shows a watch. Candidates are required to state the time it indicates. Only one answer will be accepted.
4:35
